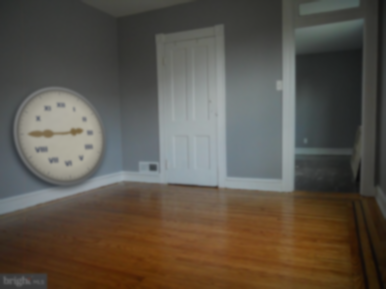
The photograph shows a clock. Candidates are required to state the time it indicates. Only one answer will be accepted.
2:45
